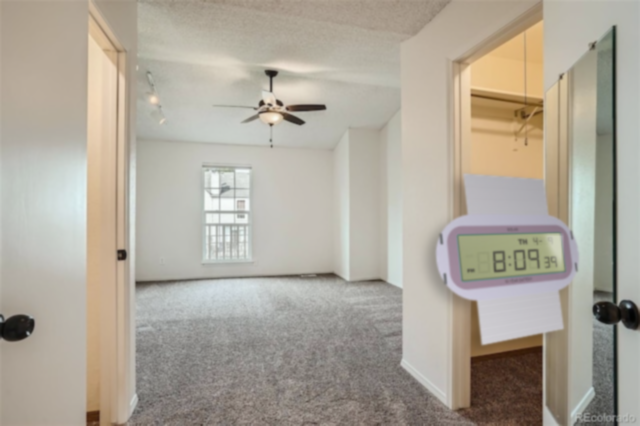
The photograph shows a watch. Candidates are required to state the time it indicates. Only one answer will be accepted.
8:09
